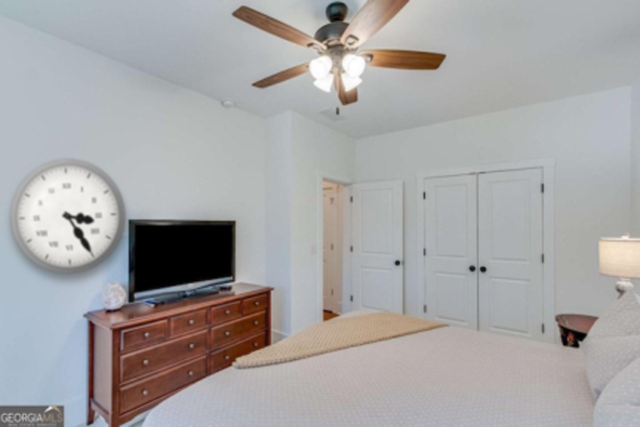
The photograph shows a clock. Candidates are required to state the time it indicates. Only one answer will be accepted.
3:25
